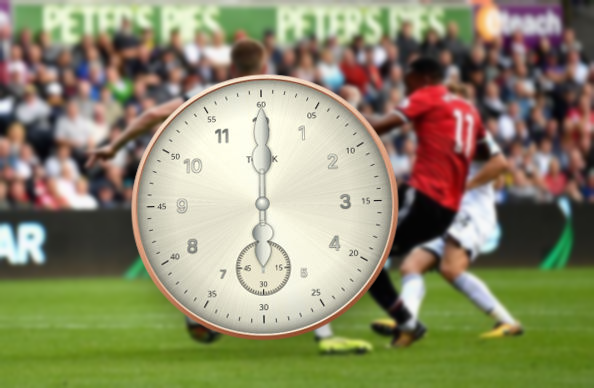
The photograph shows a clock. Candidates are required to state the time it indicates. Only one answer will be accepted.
6:00
